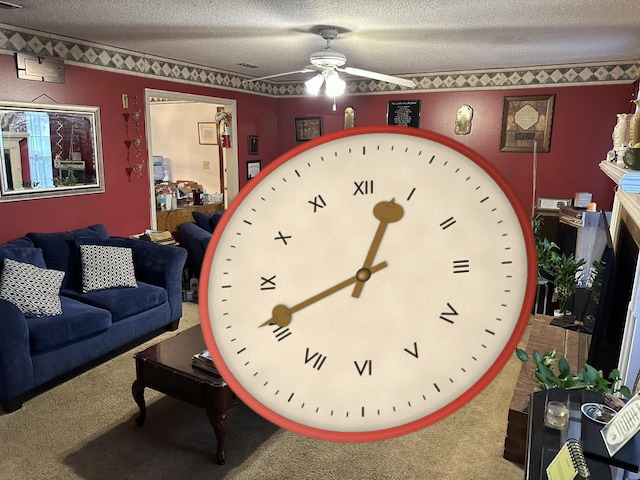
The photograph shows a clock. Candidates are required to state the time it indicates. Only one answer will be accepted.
12:41
